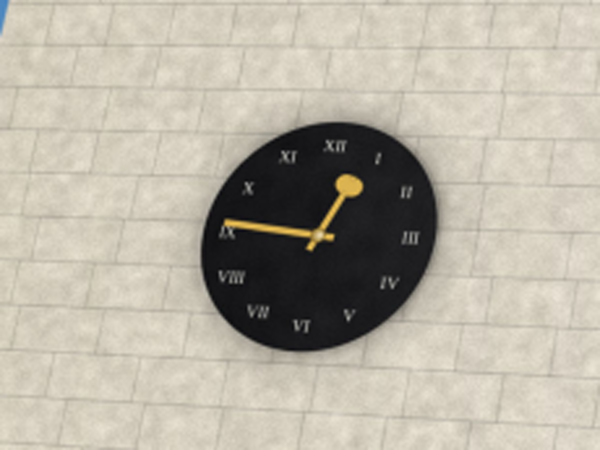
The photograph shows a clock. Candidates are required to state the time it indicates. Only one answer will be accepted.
12:46
